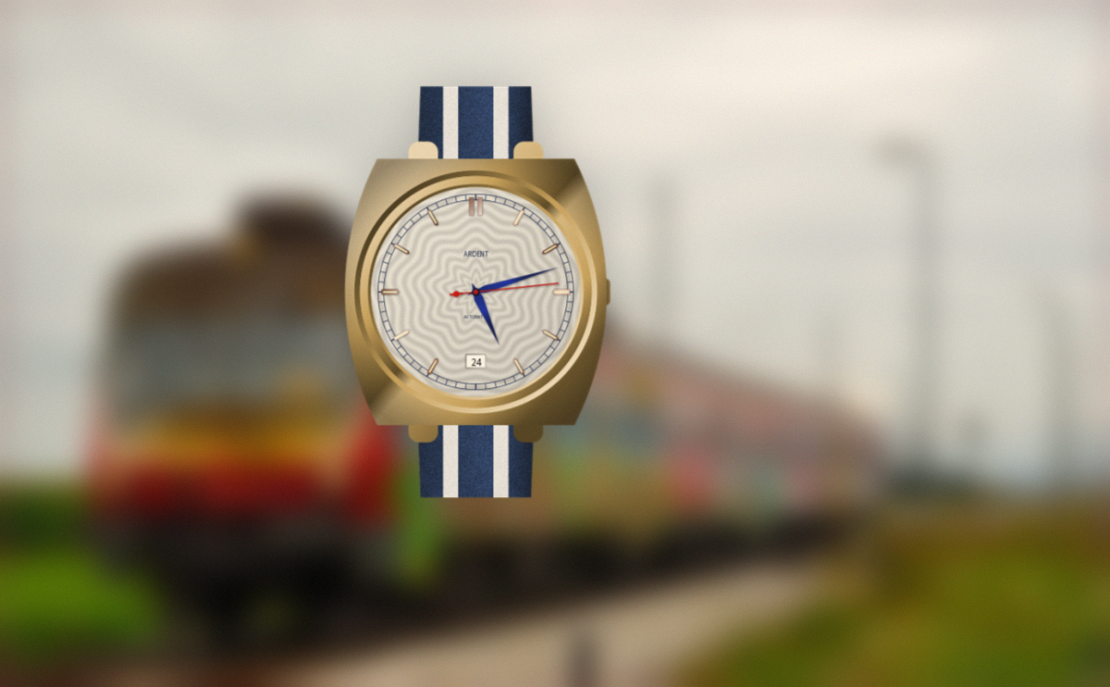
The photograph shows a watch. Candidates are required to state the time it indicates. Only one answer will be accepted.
5:12:14
